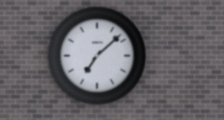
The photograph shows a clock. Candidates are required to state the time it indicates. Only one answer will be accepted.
7:08
